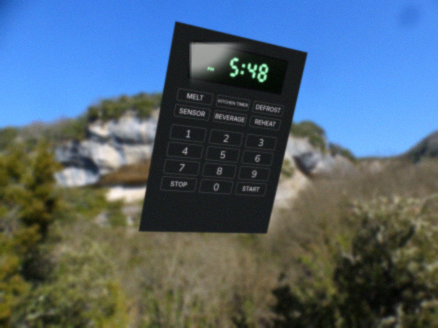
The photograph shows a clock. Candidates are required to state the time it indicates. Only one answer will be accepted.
5:48
